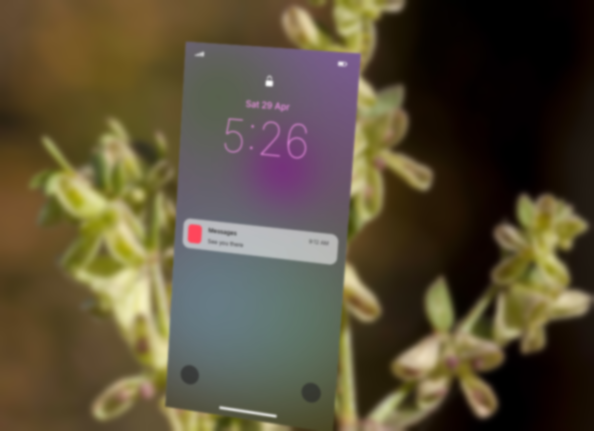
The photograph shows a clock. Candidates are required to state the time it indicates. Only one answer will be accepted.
5:26
